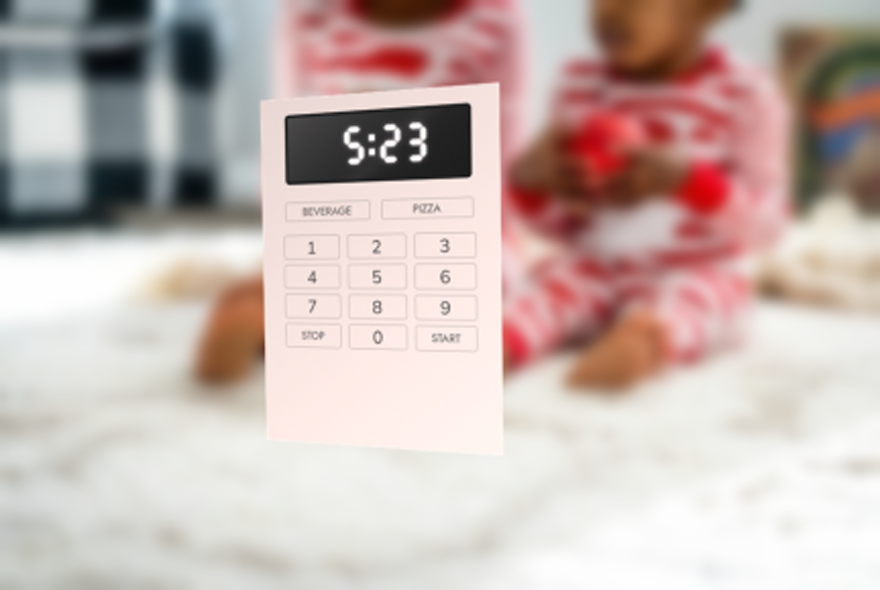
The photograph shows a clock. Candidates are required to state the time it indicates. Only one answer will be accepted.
5:23
